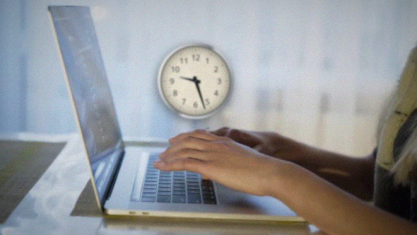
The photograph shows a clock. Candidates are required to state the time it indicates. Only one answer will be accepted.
9:27
